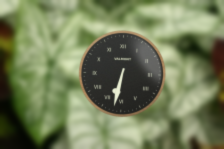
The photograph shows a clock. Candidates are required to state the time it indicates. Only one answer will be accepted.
6:32
